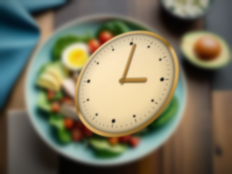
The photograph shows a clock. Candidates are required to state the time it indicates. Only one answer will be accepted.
3:01
